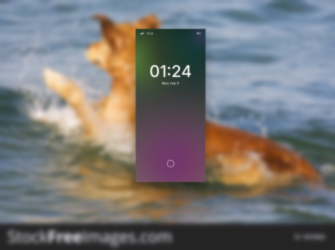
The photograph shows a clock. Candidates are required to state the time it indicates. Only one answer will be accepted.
1:24
